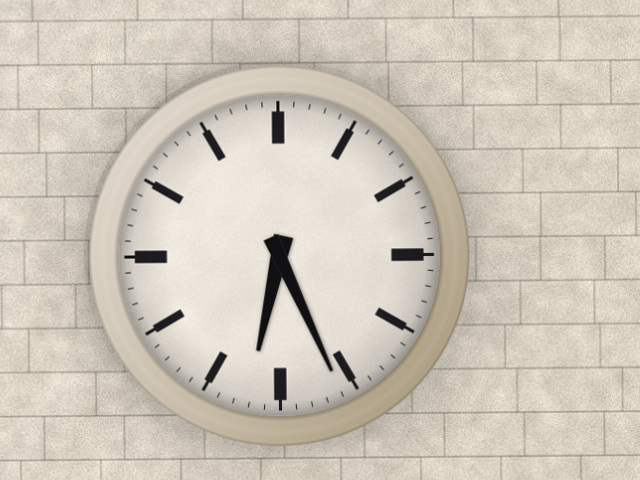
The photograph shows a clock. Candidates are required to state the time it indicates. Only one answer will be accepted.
6:26
